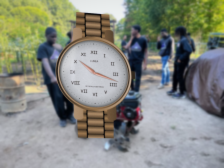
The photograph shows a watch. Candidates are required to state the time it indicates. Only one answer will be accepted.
10:18
